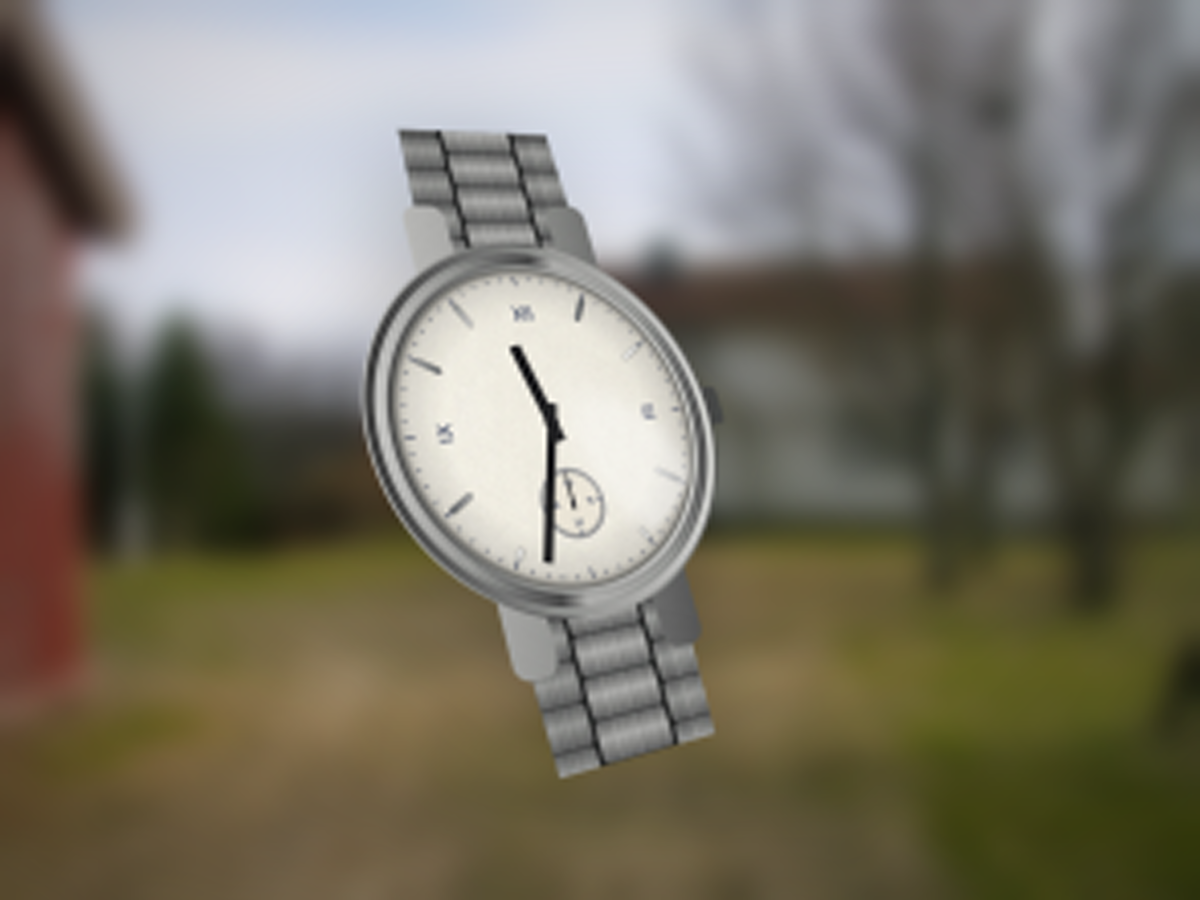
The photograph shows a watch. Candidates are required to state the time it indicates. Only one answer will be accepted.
11:33
